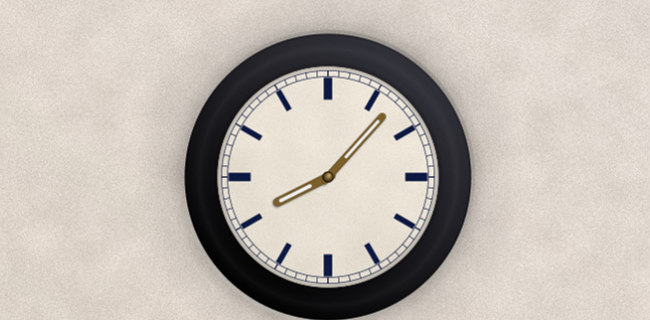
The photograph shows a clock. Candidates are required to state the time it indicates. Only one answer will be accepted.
8:07
